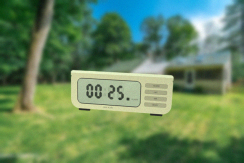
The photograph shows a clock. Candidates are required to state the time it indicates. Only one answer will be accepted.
0:25
